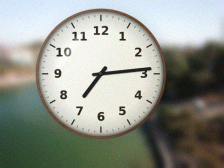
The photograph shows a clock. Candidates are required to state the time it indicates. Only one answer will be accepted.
7:14
